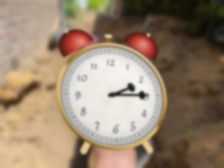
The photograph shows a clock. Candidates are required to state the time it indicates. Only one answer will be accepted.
2:15
